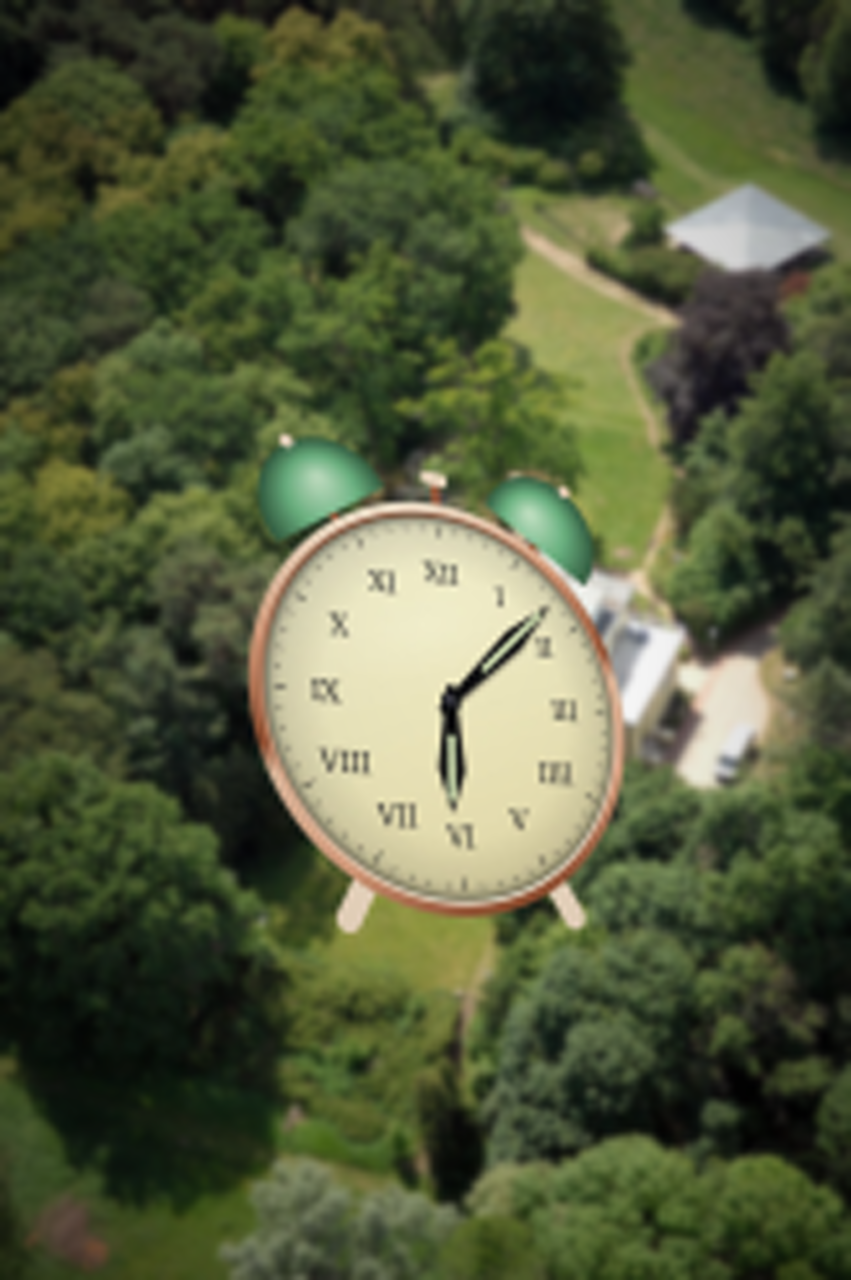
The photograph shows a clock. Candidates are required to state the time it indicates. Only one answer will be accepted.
6:08
